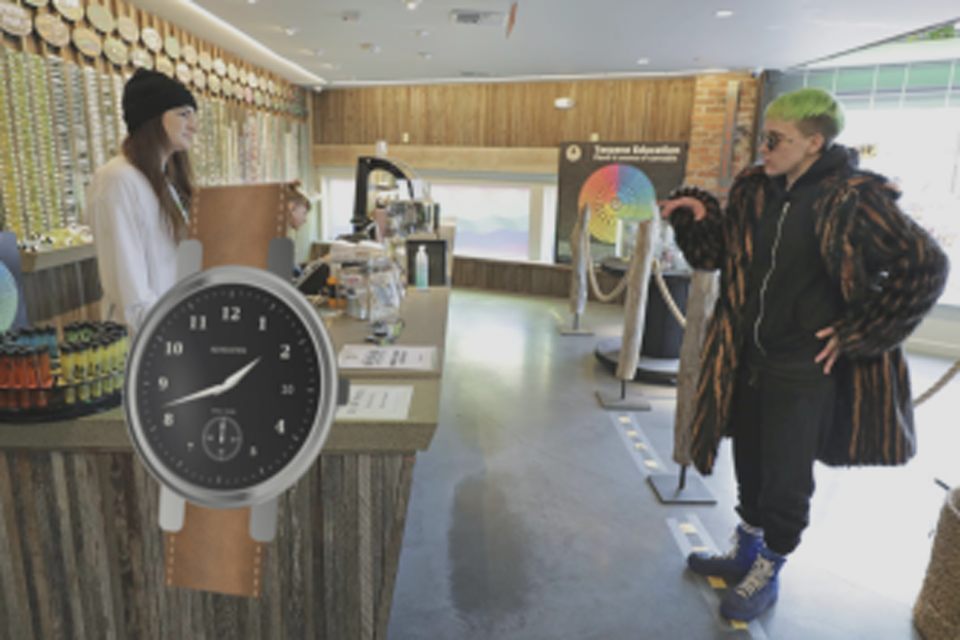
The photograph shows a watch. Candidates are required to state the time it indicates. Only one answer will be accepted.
1:42
